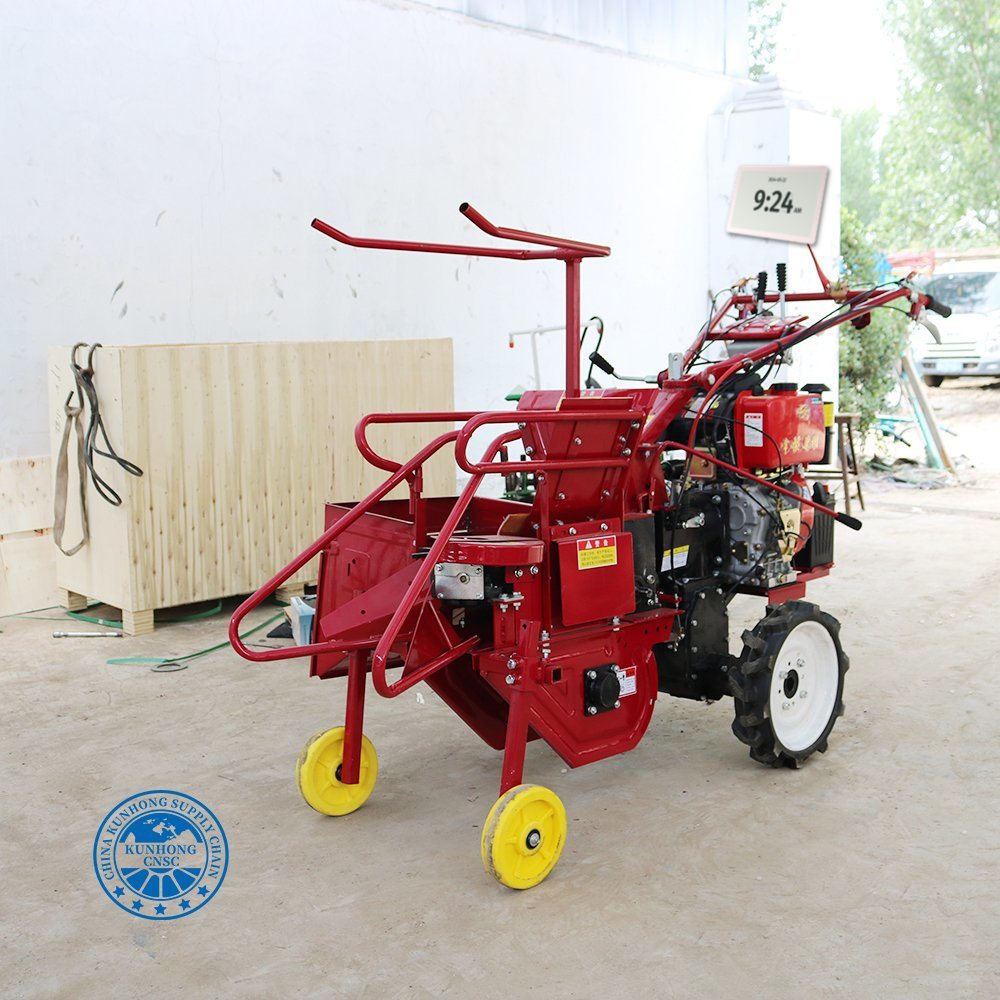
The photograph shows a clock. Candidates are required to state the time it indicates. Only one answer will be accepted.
9:24
